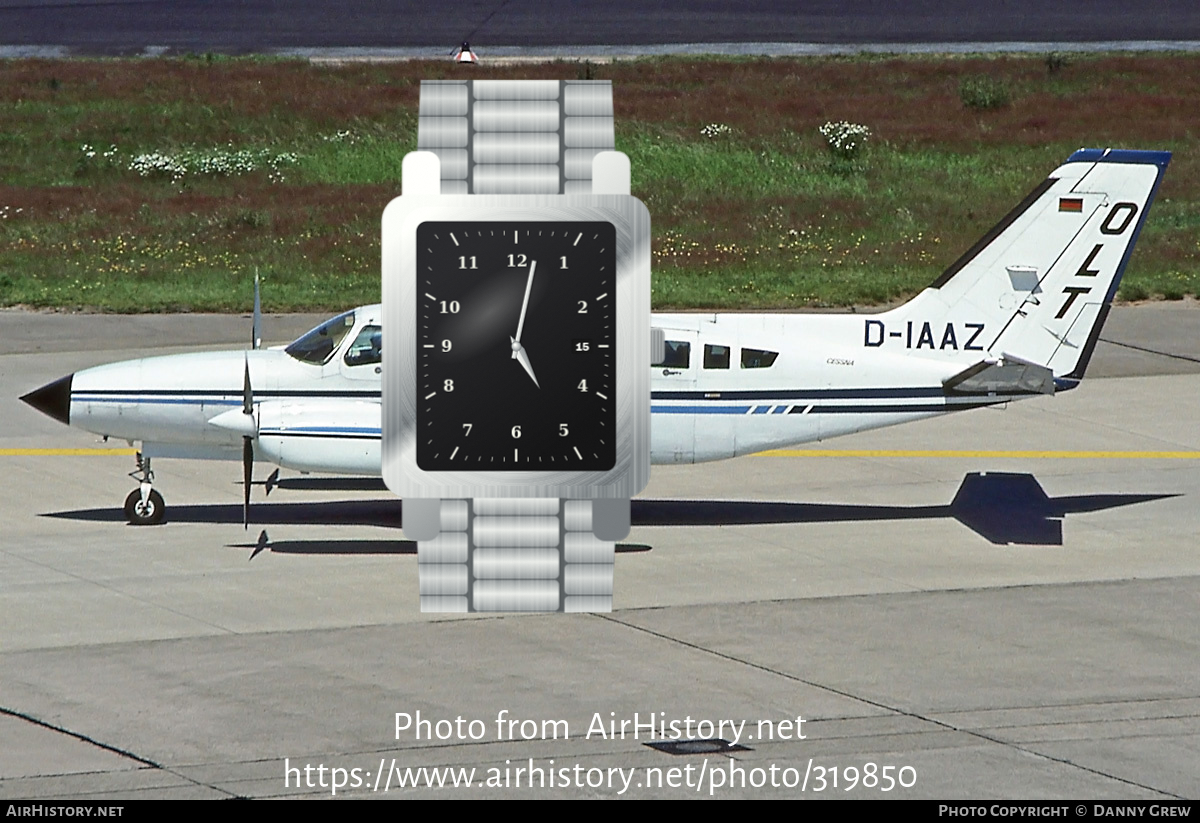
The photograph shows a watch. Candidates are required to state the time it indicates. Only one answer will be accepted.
5:02
